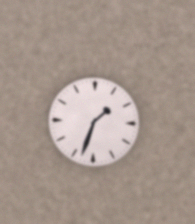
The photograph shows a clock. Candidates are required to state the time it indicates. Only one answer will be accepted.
1:33
